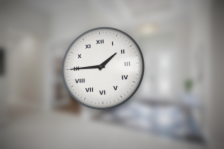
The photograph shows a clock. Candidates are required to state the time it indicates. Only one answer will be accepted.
1:45
